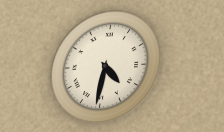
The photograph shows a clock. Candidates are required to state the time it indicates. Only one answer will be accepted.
4:31
